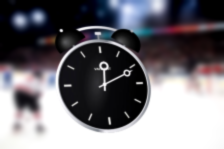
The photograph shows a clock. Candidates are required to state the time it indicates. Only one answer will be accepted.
12:11
